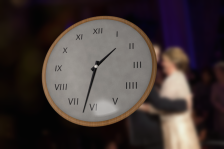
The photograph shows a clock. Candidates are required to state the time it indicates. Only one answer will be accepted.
1:32
